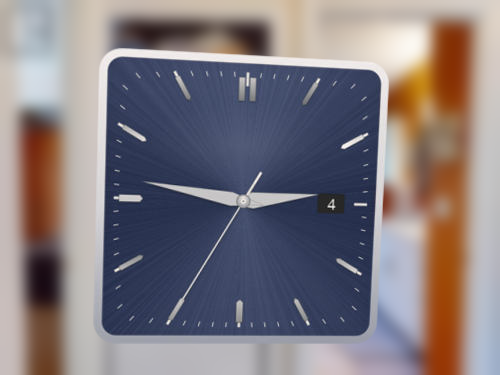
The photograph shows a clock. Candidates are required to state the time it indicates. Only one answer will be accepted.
2:46:35
